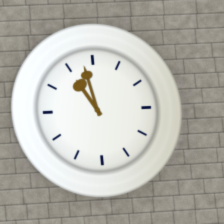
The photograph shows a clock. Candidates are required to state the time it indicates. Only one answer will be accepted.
10:58
